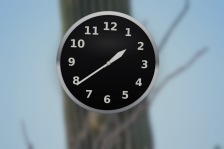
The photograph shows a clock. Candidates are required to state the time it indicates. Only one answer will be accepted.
1:39
